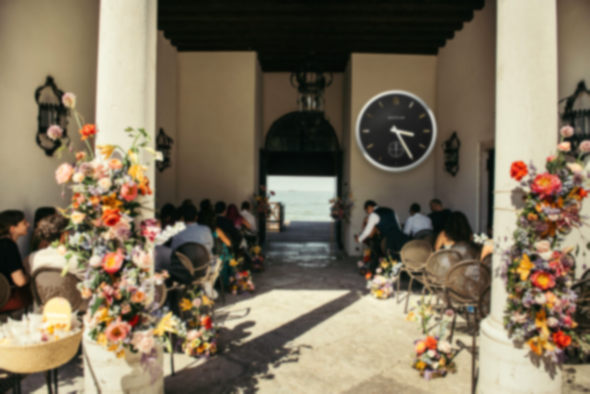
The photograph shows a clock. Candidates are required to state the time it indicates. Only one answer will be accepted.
3:25
